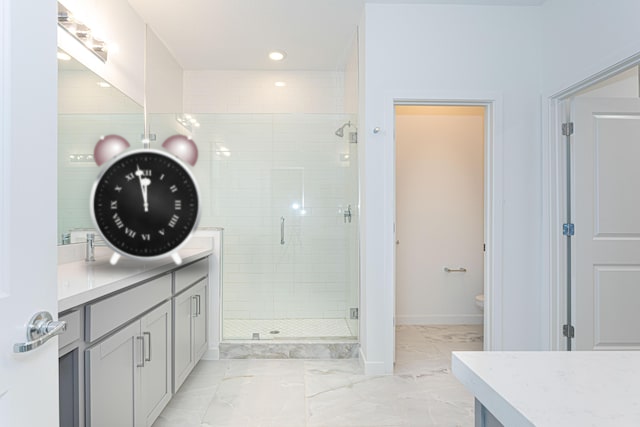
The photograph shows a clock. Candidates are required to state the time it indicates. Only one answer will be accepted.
11:58
